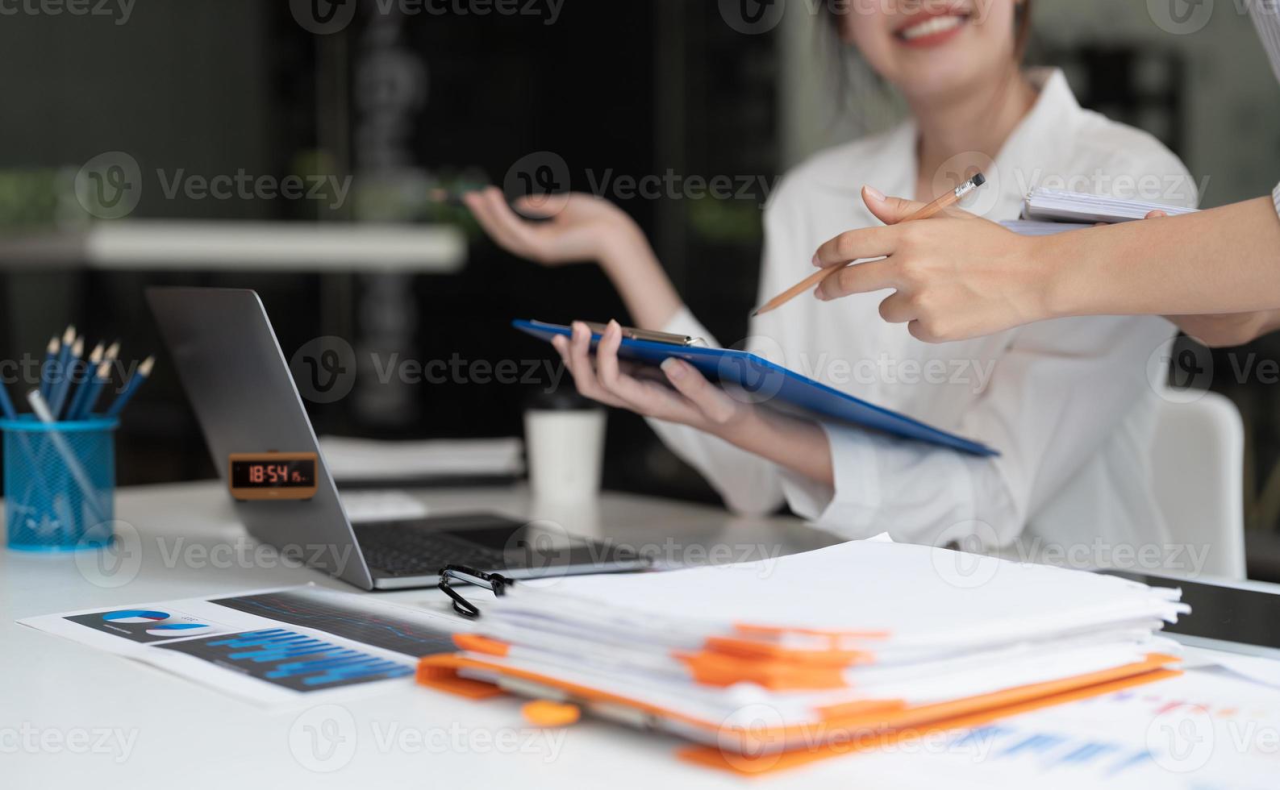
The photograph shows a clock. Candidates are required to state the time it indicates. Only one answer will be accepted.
18:54
